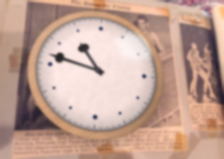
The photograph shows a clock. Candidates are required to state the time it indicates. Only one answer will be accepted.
10:47
